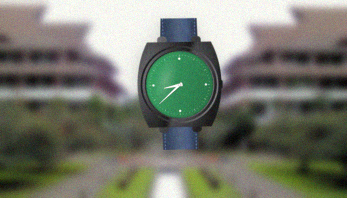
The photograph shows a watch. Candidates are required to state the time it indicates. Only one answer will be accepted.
8:38
